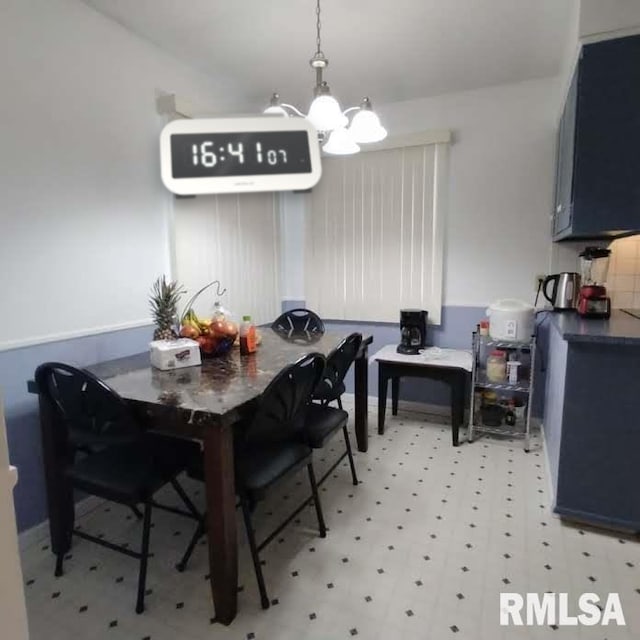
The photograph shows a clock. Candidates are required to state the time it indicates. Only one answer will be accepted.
16:41:07
